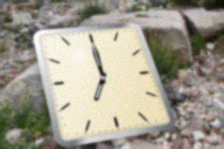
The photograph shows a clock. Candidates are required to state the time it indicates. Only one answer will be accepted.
7:00
